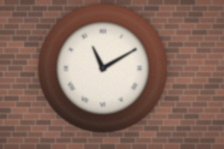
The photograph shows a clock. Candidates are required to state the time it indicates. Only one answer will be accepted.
11:10
